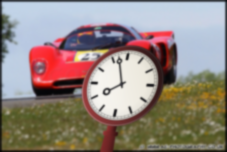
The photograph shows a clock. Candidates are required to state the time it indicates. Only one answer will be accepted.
7:57
